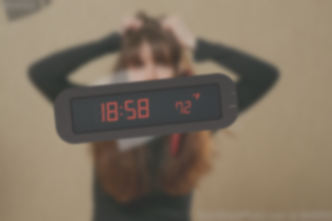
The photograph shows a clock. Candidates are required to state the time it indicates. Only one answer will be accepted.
18:58
